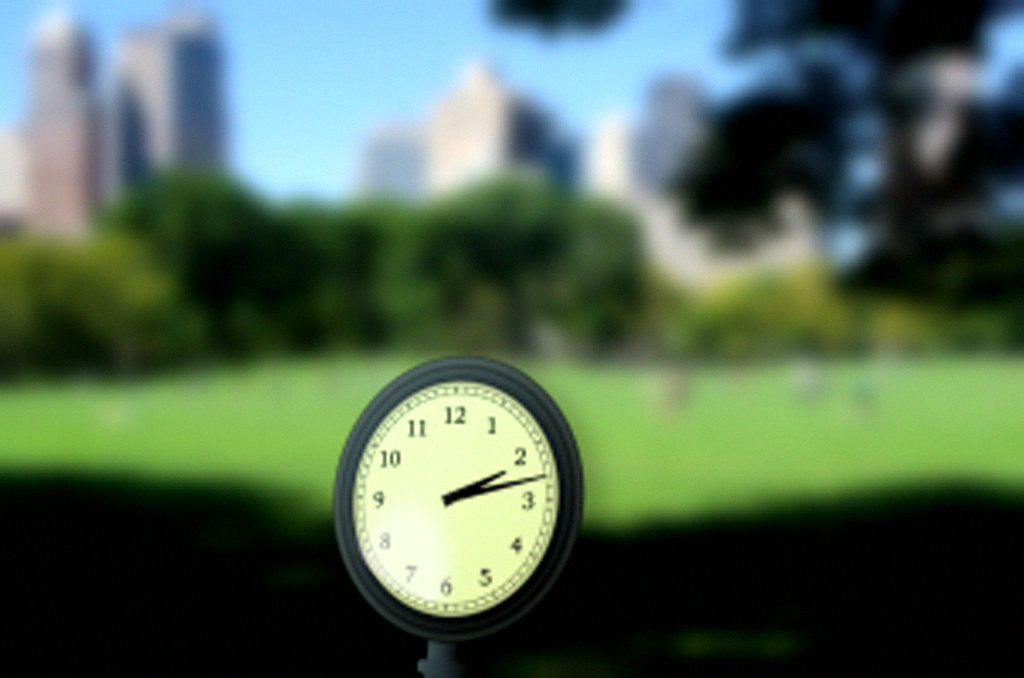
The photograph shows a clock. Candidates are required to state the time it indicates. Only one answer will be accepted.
2:13
